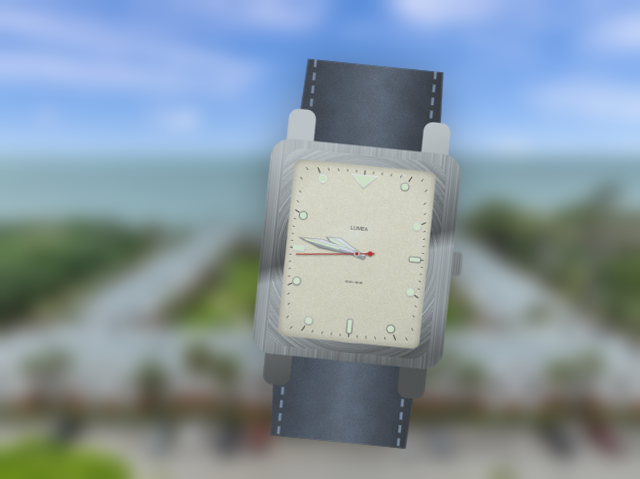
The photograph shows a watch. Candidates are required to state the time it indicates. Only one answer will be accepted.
9:46:44
